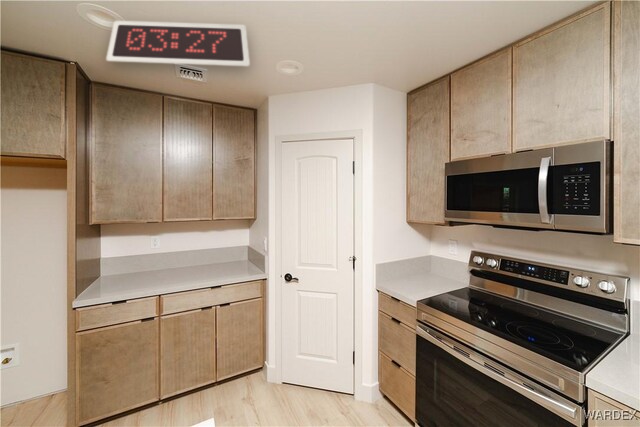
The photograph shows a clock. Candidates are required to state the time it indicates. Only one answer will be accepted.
3:27
